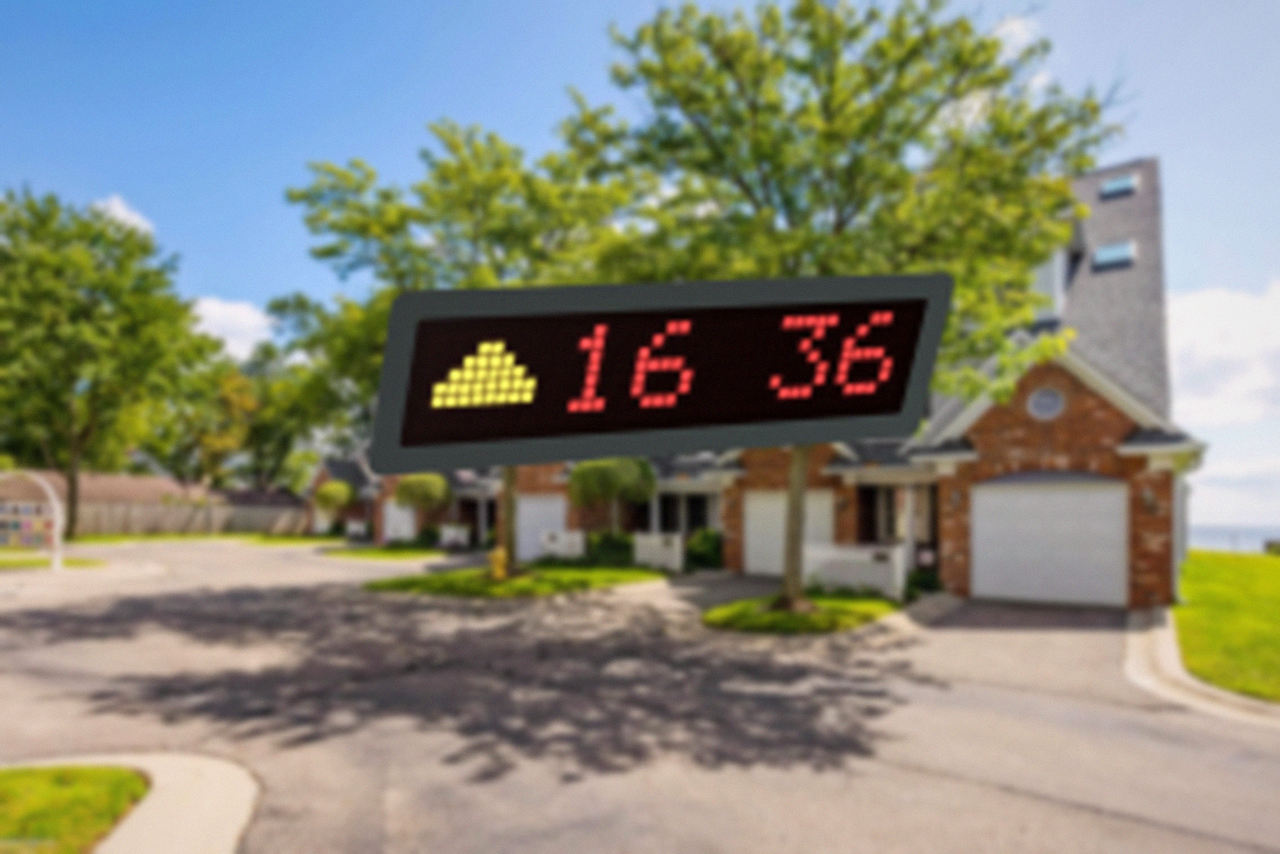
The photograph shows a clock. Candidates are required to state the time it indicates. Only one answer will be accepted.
16:36
